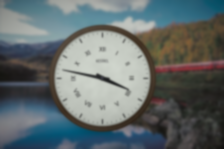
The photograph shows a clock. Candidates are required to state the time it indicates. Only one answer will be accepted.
3:47
